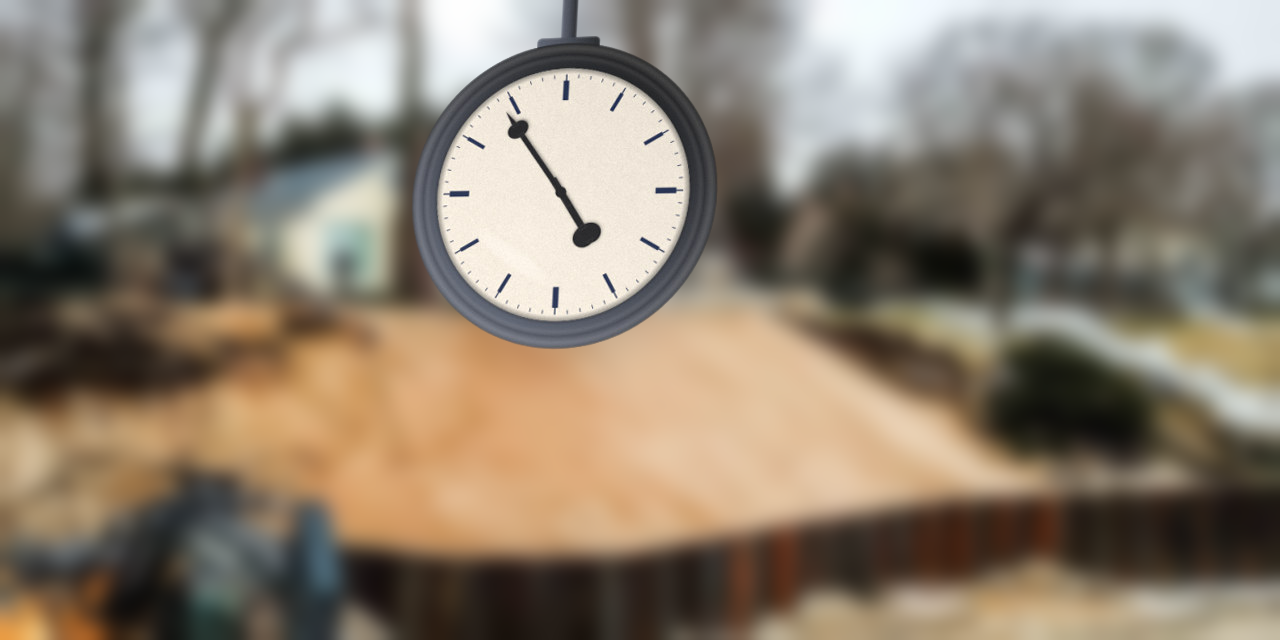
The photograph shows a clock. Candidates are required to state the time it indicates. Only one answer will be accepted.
4:54
